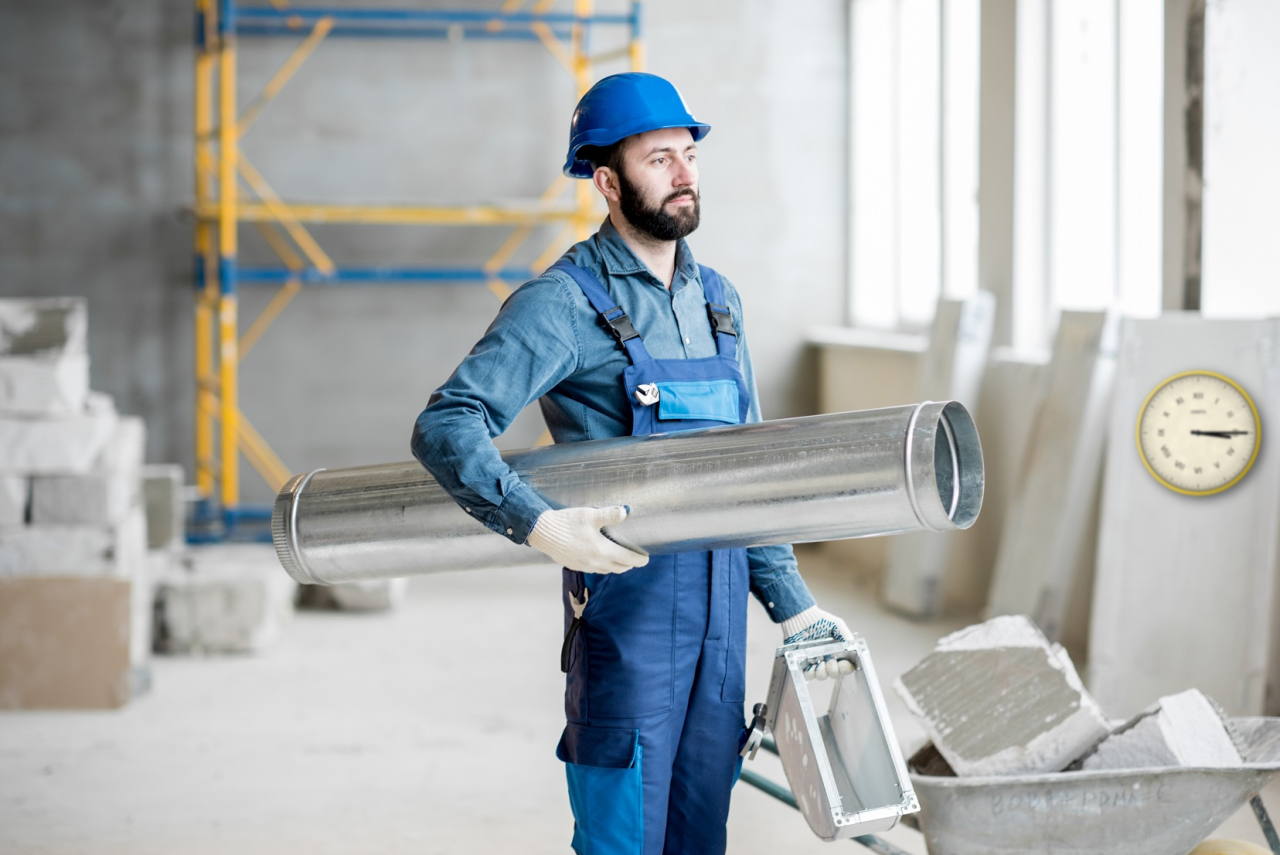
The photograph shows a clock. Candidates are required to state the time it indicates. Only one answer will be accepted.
3:15
